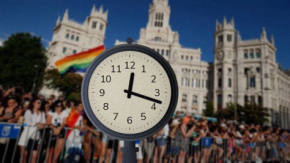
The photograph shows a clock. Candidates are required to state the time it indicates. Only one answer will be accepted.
12:18
